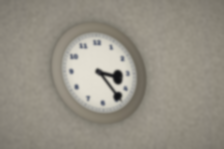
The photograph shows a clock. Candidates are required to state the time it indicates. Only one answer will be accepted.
3:24
